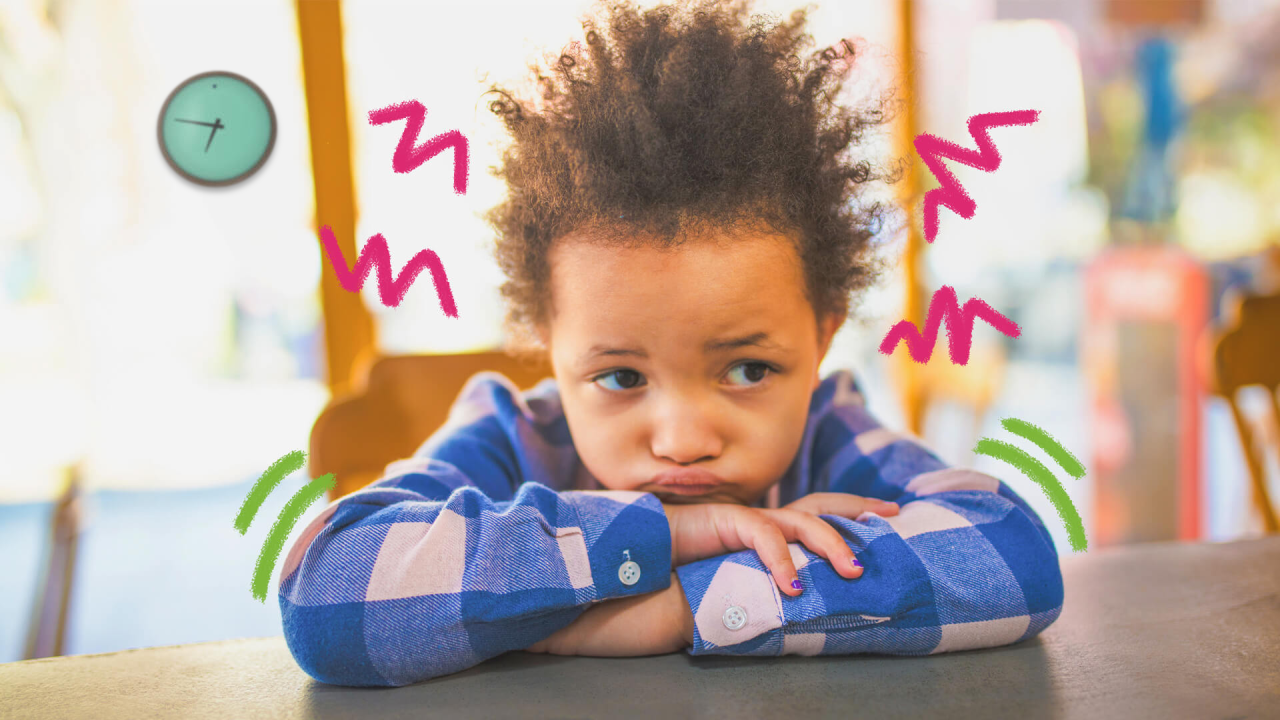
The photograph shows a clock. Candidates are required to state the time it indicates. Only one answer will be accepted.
6:47
